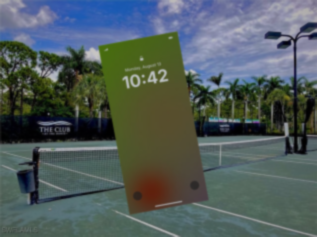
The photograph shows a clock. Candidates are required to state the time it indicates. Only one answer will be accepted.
10:42
